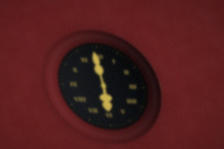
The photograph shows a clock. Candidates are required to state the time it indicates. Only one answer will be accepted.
5:59
